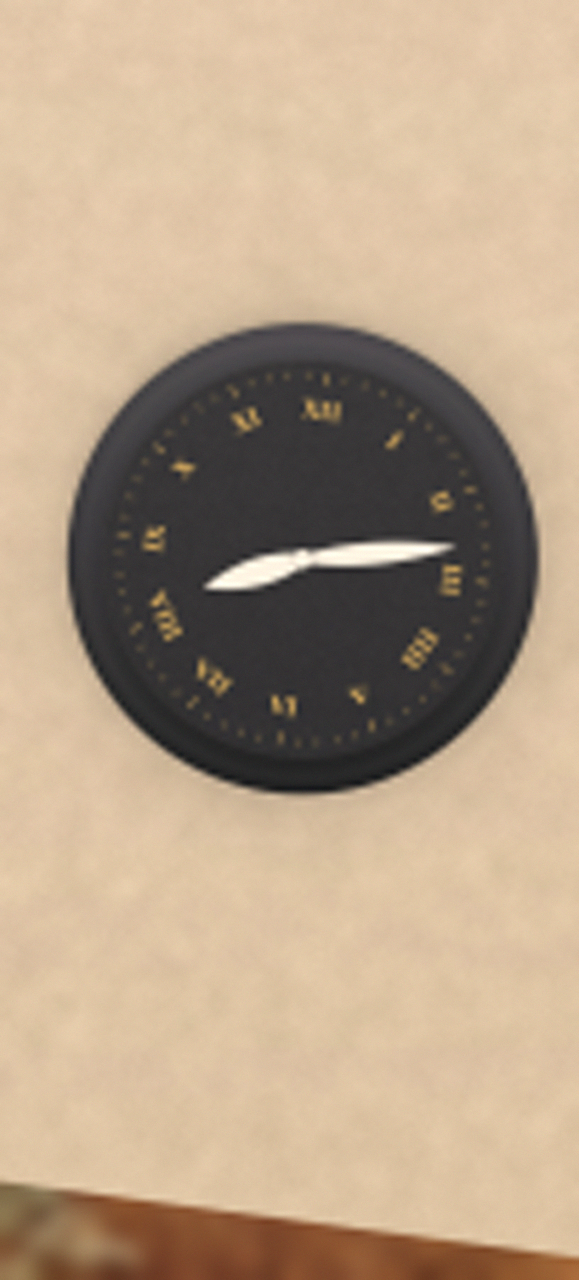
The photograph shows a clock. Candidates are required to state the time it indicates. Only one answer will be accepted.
8:13
